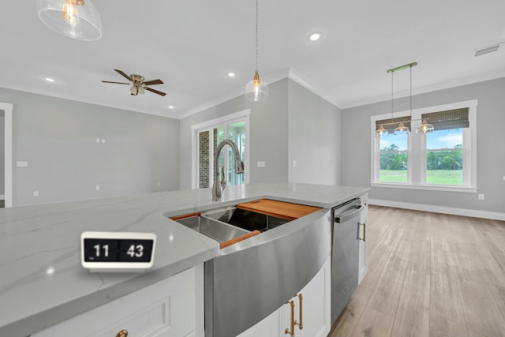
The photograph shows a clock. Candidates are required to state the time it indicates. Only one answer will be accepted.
11:43
